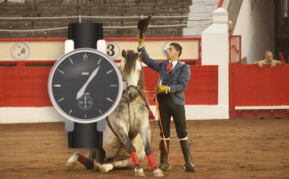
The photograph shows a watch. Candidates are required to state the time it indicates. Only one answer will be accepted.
7:06
